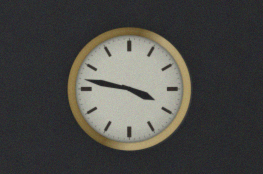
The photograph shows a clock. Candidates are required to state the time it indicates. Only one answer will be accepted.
3:47
